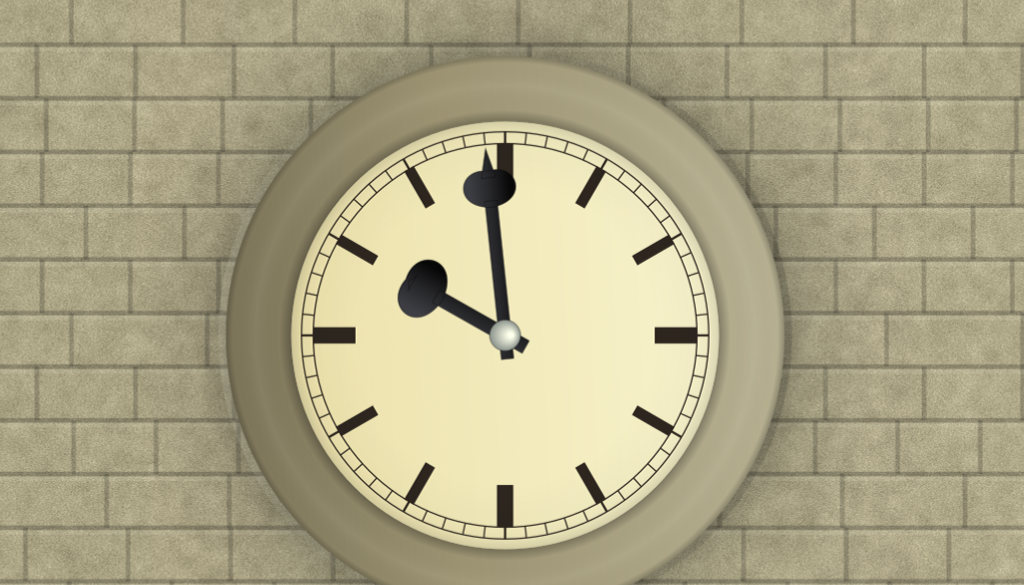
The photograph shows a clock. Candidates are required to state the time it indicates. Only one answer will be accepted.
9:59
